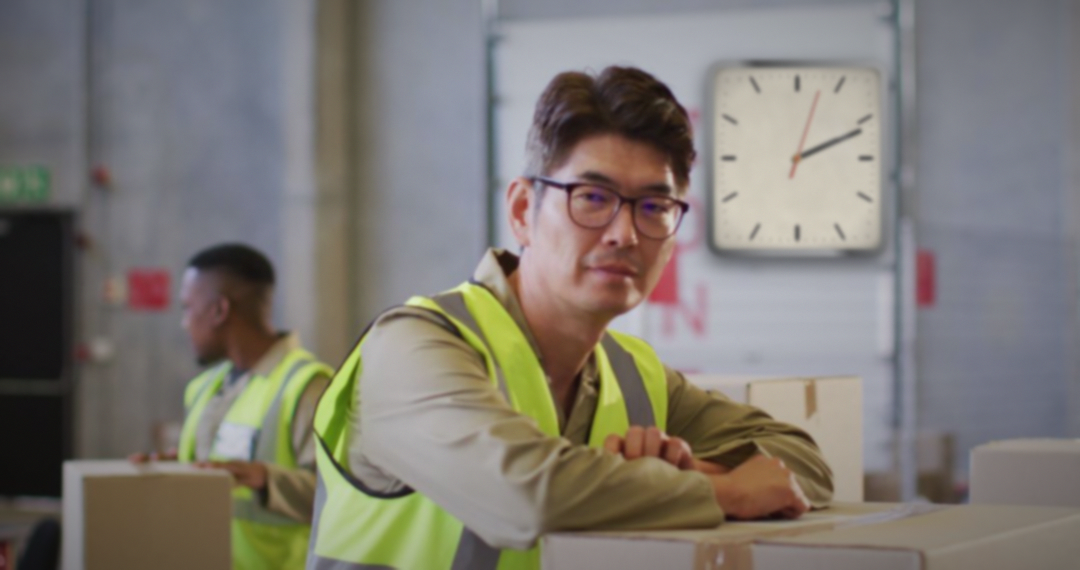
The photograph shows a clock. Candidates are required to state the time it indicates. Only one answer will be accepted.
2:11:03
